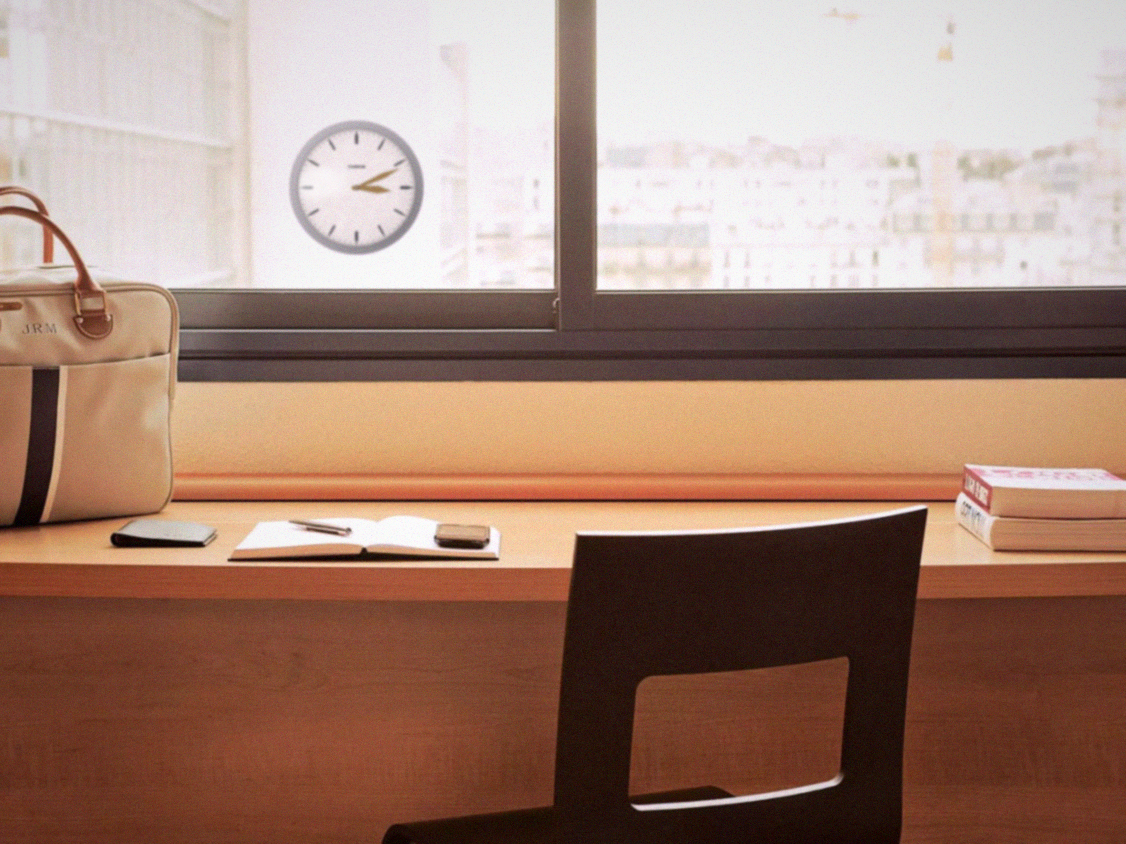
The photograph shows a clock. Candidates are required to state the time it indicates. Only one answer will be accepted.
3:11
